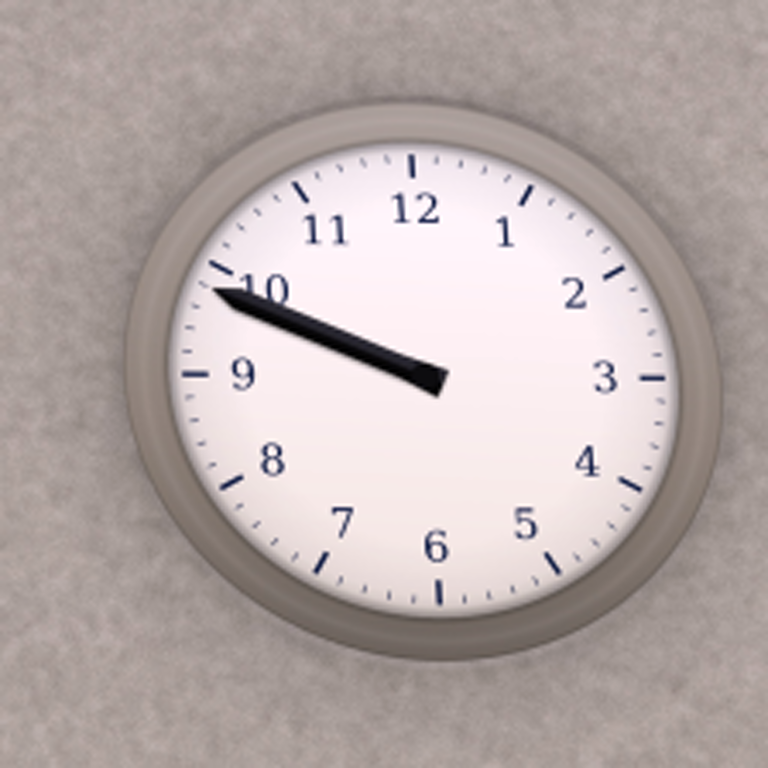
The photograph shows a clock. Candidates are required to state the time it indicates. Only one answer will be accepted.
9:49
